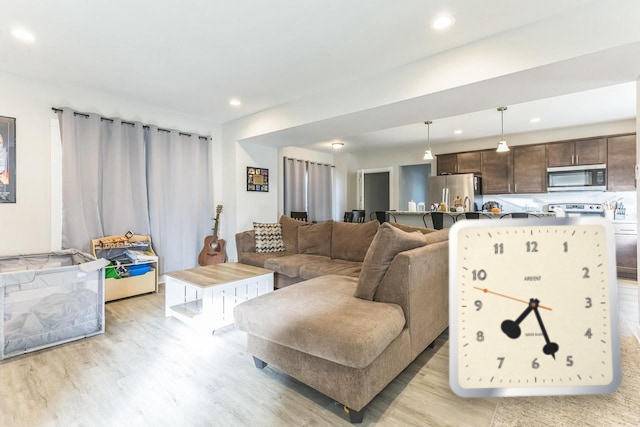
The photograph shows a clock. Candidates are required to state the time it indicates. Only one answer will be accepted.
7:26:48
